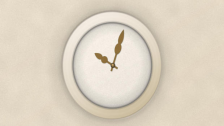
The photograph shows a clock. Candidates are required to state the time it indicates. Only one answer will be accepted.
10:03
